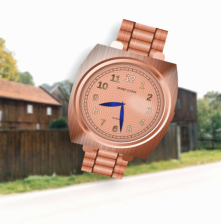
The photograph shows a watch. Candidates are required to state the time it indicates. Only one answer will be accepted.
8:28
